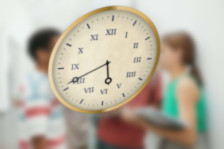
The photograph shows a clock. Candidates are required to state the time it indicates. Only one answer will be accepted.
5:41
